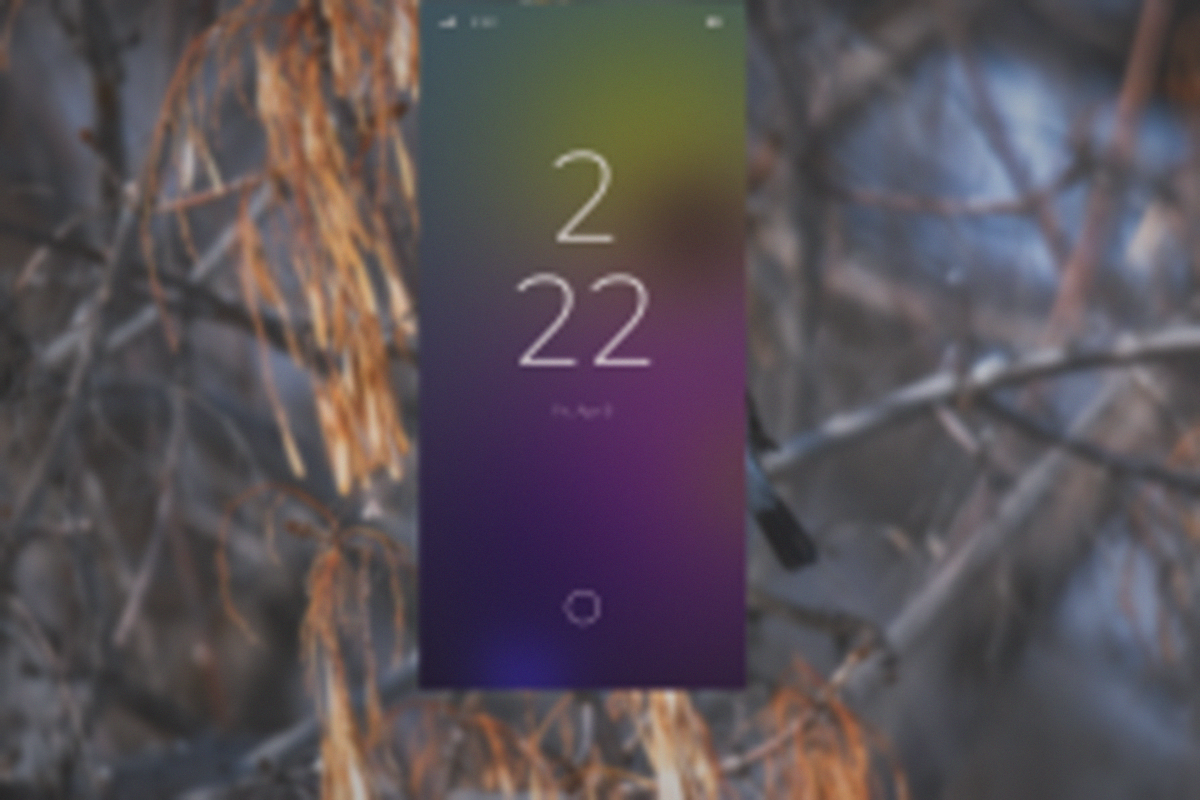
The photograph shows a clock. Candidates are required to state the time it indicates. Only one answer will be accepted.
2:22
